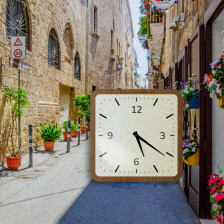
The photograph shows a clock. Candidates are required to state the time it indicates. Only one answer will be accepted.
5:21
